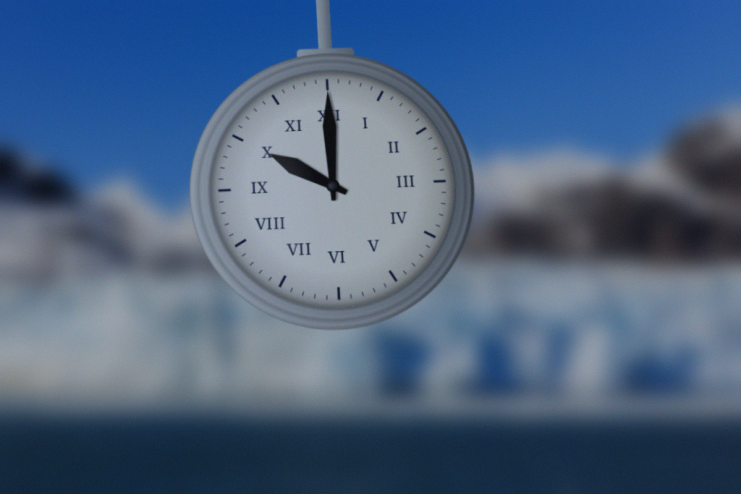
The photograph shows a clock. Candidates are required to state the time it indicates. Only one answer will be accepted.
10:00
